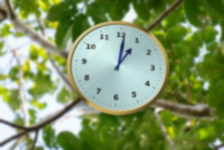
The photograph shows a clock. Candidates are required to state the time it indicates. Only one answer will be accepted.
1:01
